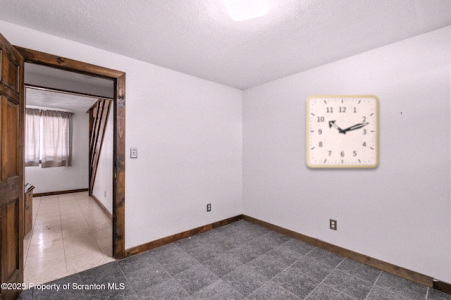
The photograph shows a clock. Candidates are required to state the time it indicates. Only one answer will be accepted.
10:12
